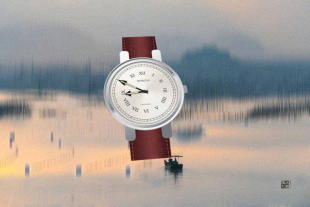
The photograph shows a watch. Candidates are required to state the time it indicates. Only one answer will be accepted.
8:50
